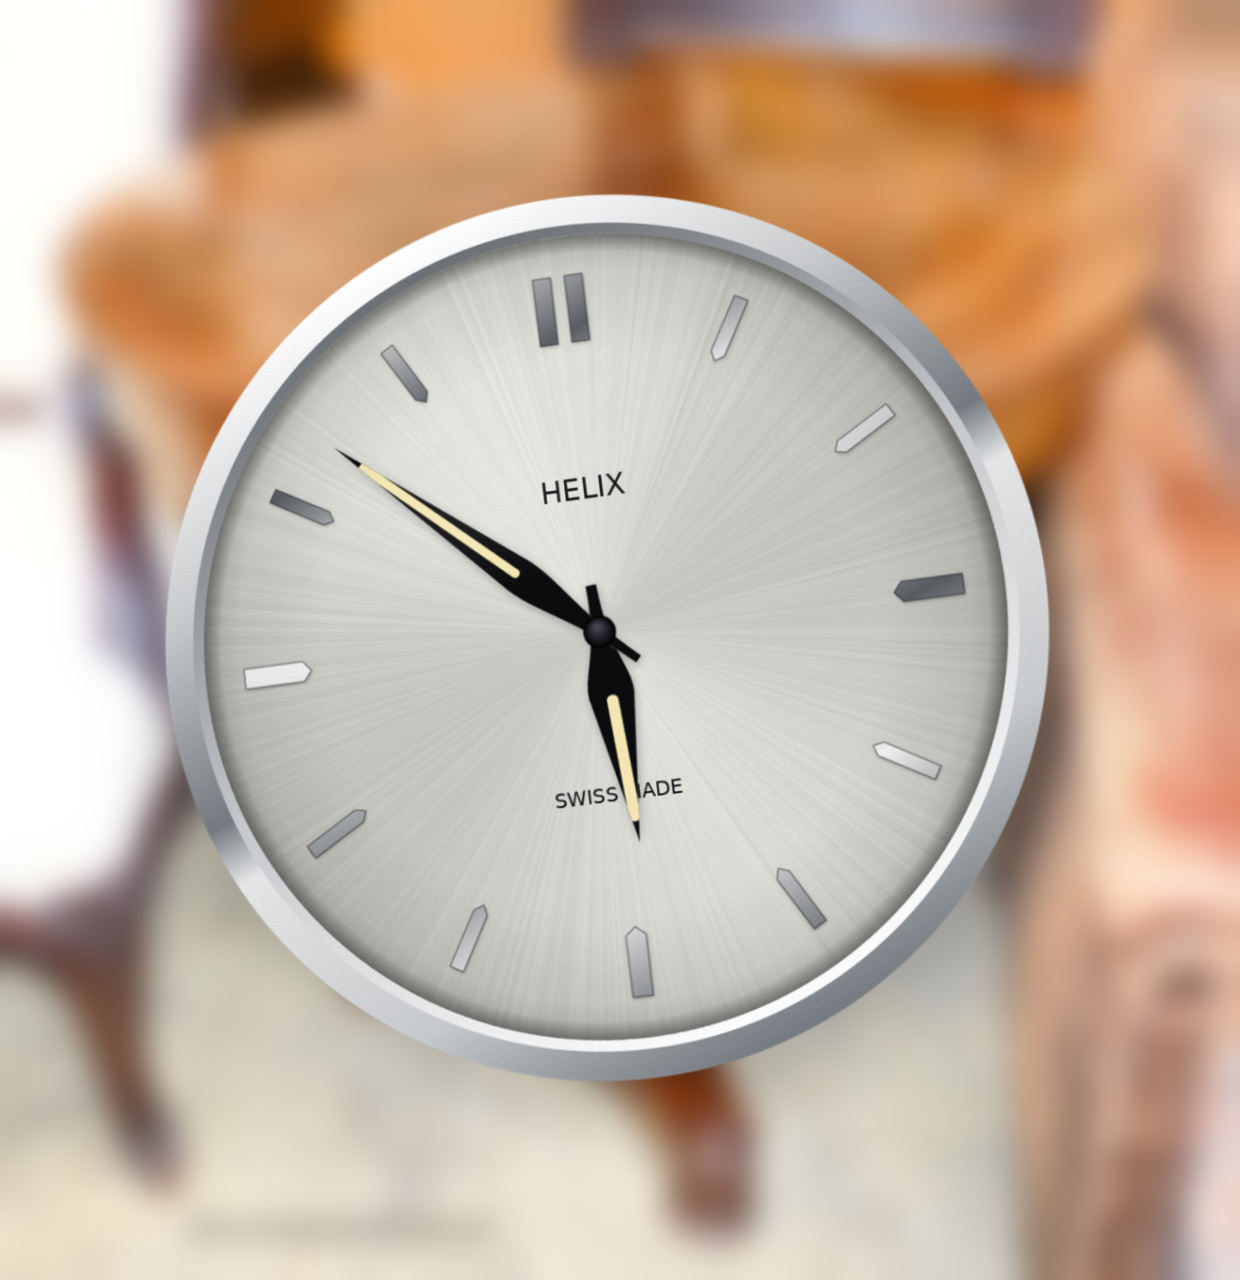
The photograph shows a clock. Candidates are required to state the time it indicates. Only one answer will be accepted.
5:52
